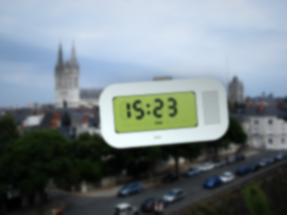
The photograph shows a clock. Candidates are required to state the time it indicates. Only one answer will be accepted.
15:23
